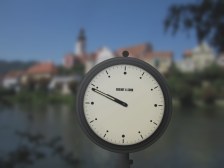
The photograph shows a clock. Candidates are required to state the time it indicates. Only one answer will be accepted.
9:49
